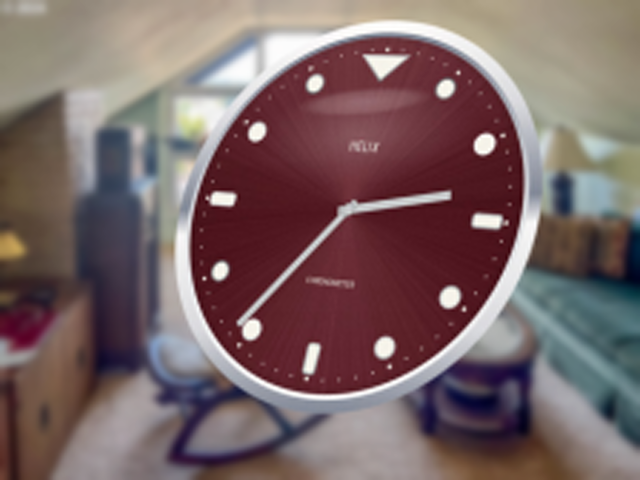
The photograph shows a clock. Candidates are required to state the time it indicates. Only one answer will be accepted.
2:36
